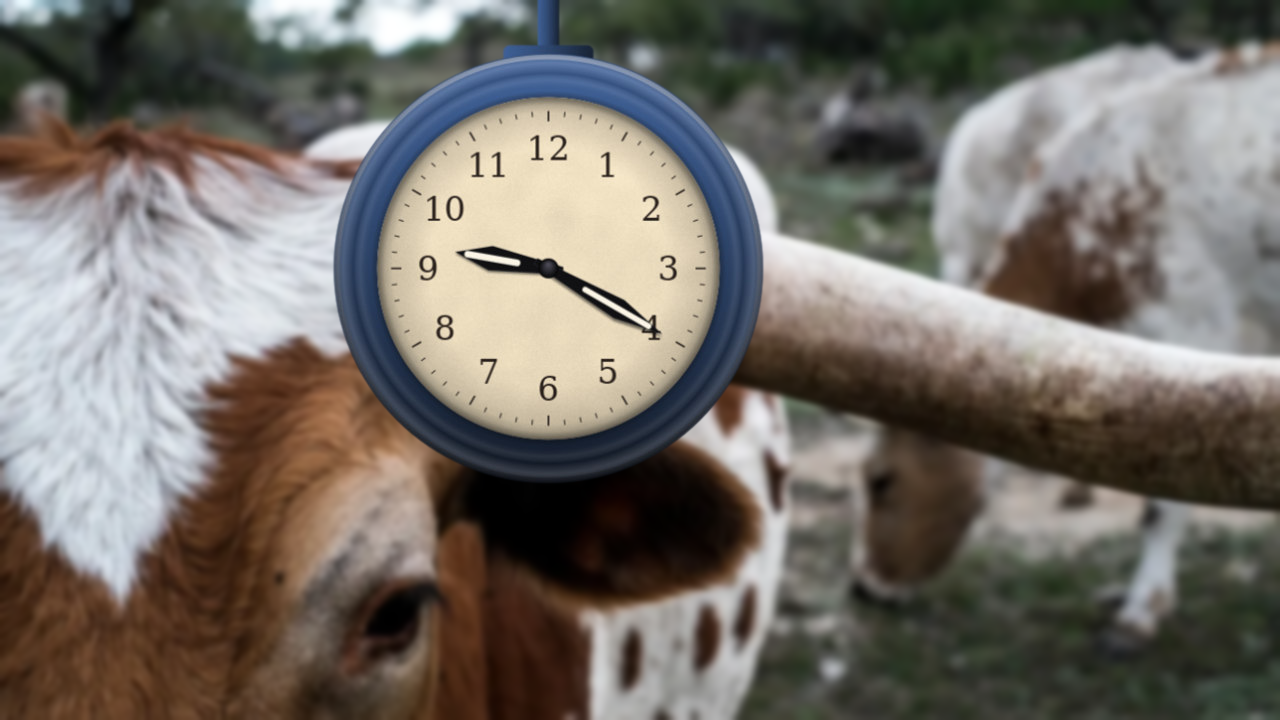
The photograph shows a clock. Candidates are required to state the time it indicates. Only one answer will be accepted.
9:20
